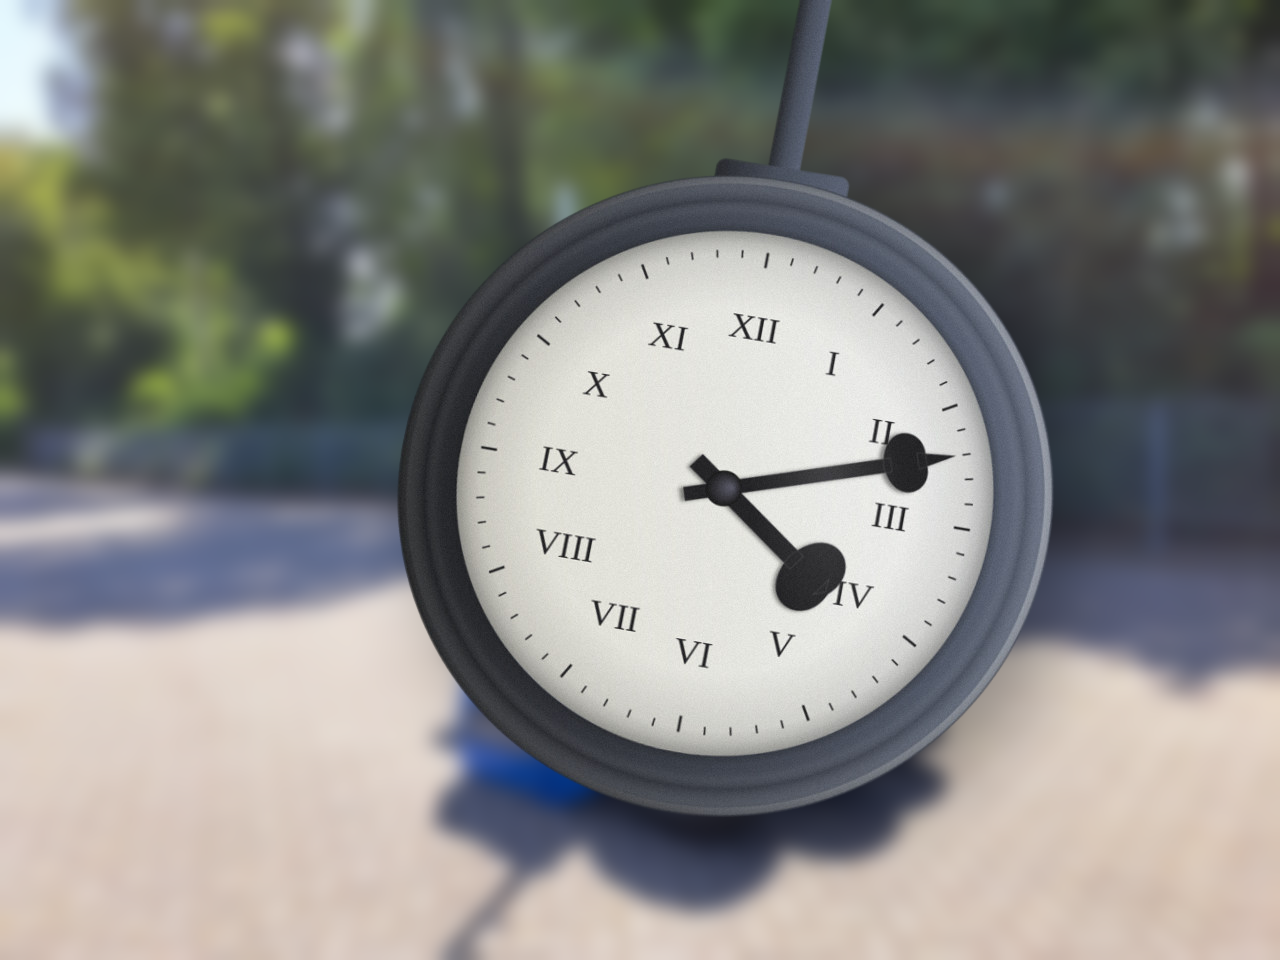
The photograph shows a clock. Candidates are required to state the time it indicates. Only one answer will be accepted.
4:12
